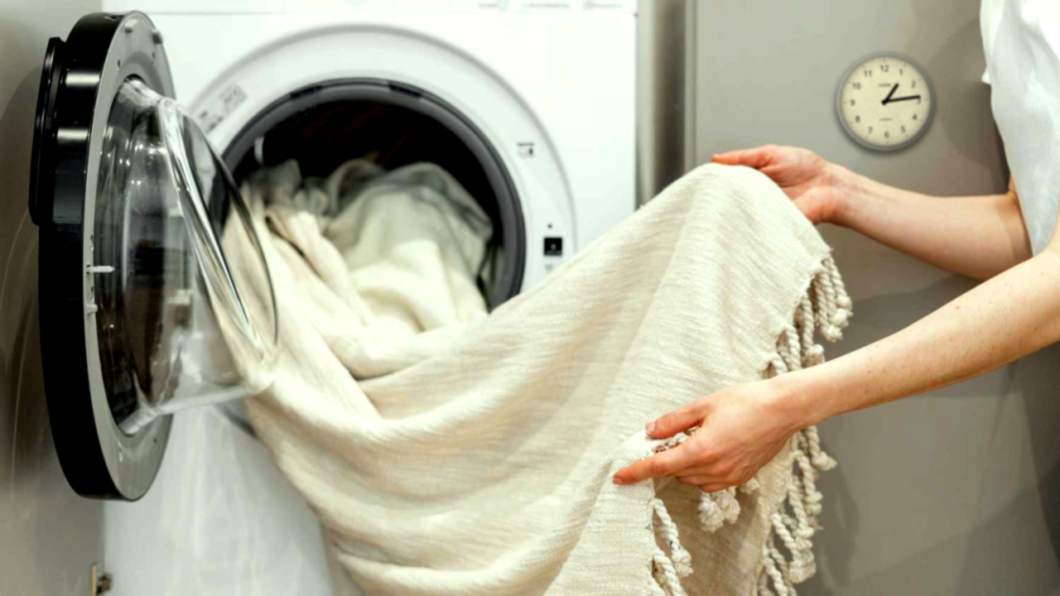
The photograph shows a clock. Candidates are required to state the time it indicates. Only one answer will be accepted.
1:14
